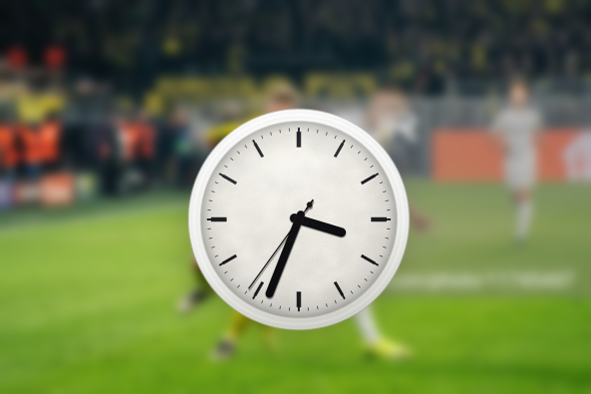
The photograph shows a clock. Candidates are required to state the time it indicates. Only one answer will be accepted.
3:33:36
